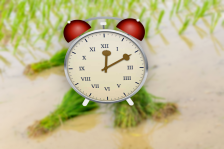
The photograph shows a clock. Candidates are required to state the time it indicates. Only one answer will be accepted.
12:10
